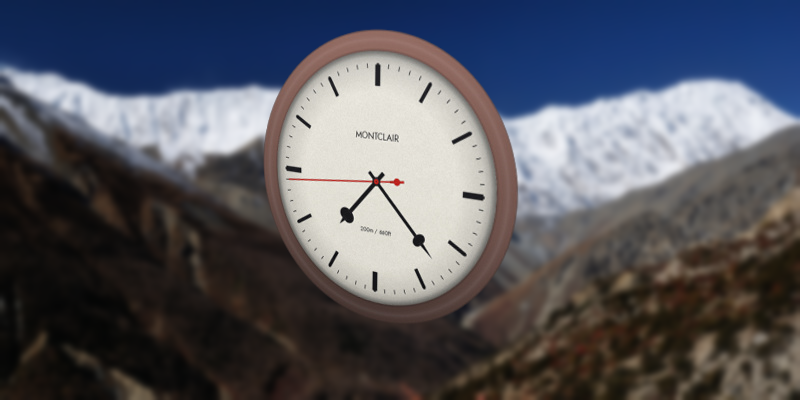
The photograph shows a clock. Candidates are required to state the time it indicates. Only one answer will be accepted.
7:22:44
